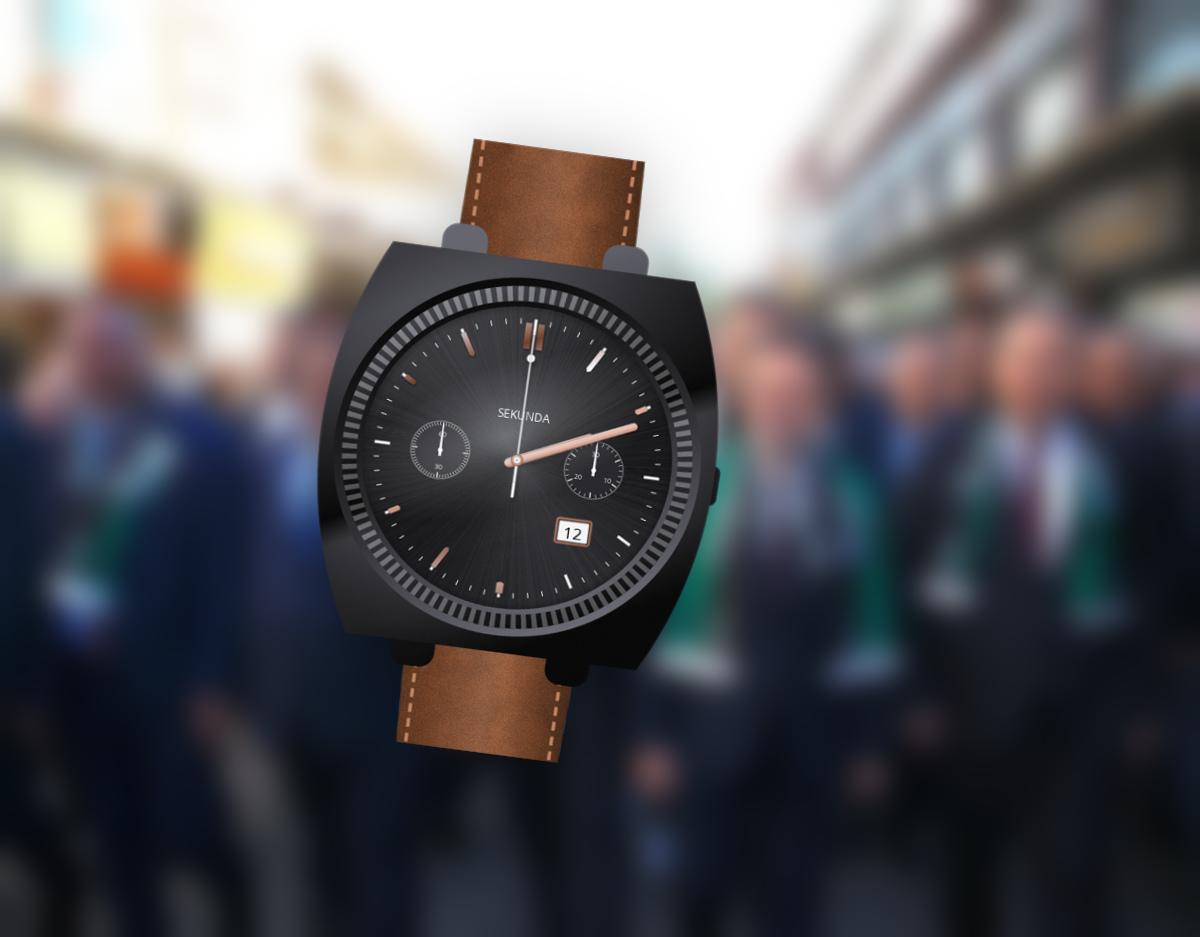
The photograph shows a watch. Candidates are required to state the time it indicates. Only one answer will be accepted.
2:11
